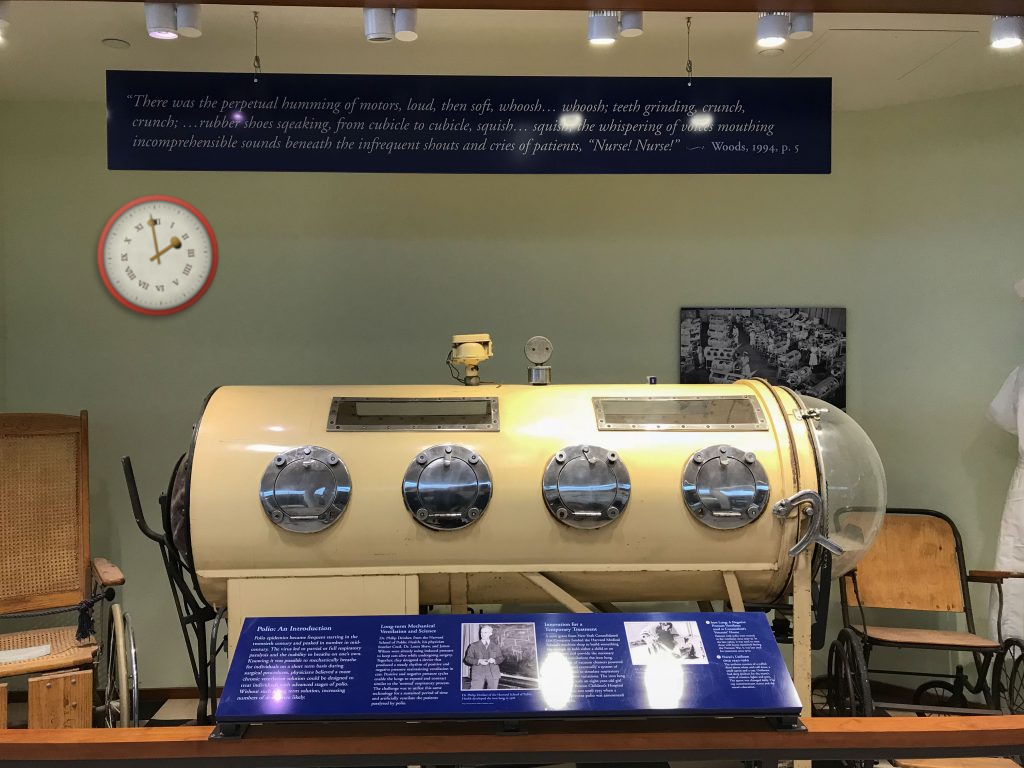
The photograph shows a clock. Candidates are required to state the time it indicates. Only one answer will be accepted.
1:59
